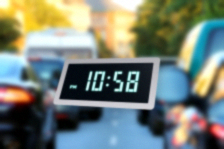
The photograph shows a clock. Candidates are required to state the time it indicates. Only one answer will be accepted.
10:58
